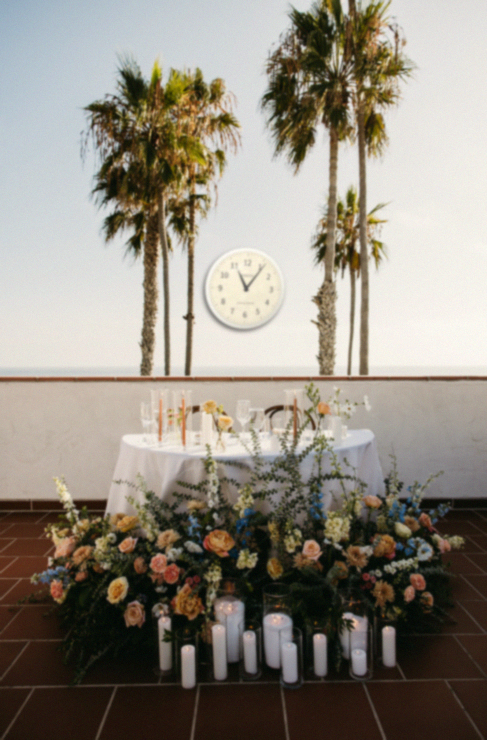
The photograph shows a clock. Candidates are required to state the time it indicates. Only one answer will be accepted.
11:06
